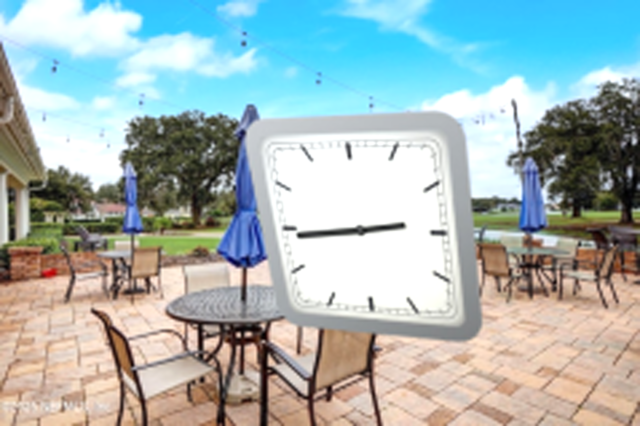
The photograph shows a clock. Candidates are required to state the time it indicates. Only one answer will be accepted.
2:44
